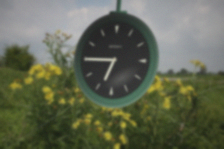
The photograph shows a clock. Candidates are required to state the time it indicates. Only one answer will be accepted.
6:45
